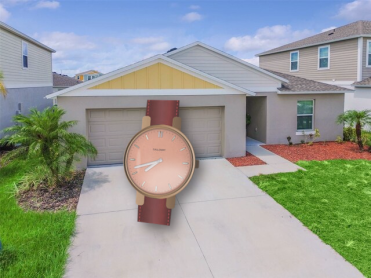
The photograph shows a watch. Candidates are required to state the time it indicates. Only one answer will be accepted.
7:42
